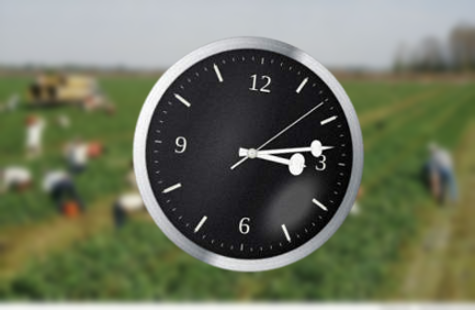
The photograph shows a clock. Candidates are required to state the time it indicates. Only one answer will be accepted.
3:13:08
